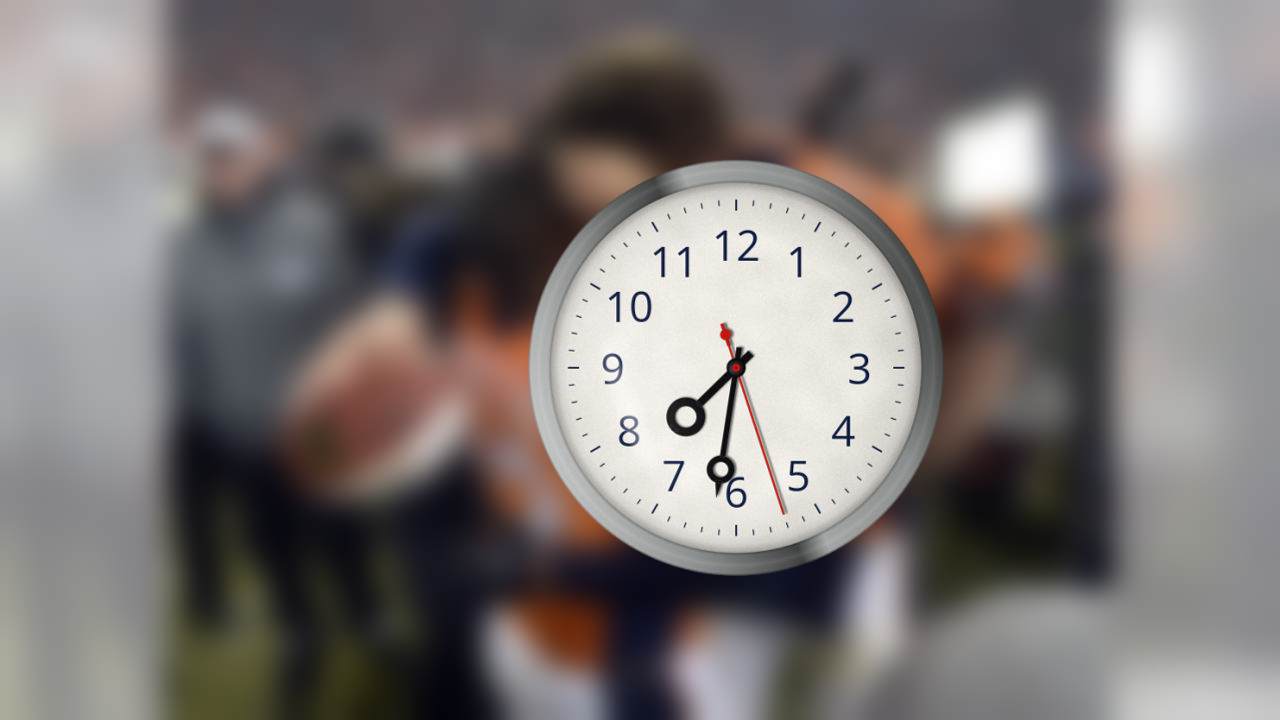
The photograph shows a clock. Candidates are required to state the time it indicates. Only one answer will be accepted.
7:31:27
